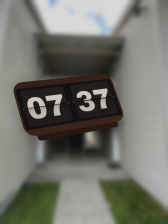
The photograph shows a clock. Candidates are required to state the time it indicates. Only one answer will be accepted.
7:37
